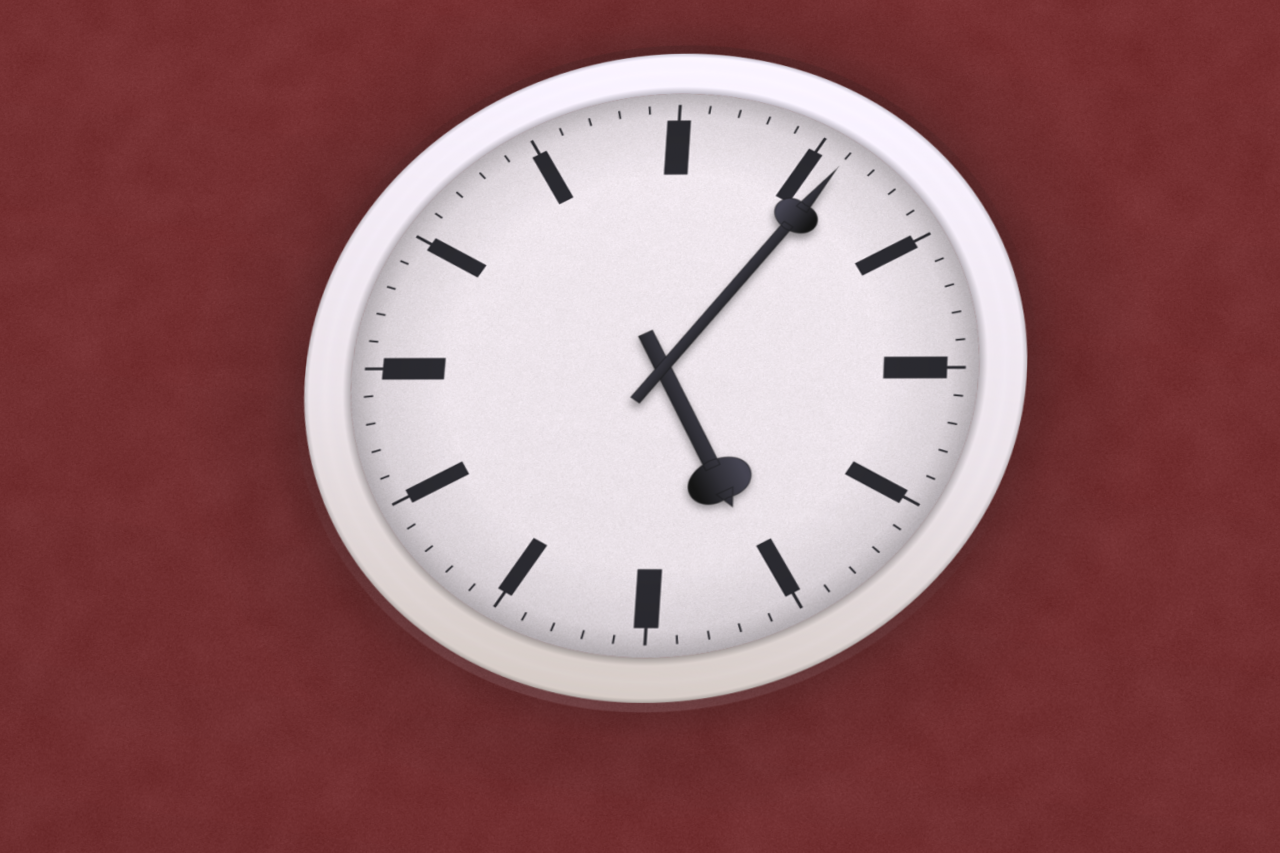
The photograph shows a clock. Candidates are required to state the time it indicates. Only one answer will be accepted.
5:06
